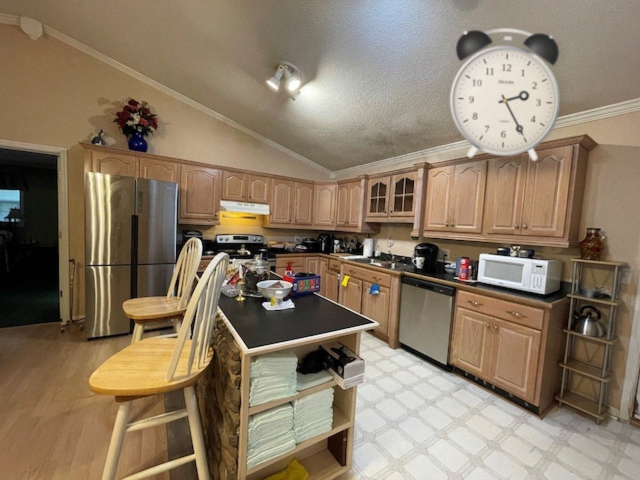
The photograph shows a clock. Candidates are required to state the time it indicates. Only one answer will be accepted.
2:25
